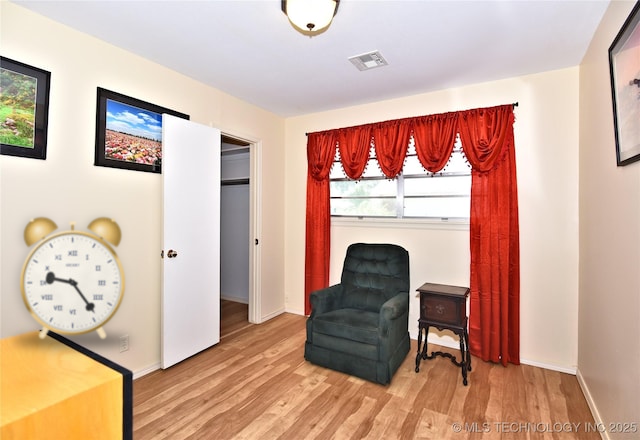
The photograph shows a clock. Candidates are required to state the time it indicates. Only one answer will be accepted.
9:24
